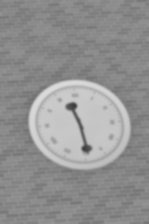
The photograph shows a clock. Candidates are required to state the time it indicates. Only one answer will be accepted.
11:29
